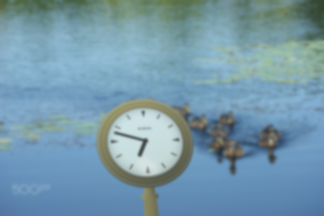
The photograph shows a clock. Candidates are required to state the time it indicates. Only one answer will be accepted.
6:48
